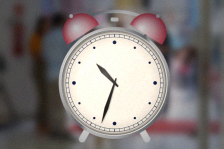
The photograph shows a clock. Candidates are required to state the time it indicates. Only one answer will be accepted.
10:33
